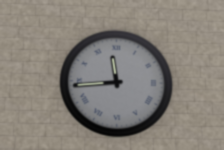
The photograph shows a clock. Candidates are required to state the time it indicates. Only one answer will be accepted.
11:44
